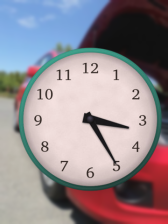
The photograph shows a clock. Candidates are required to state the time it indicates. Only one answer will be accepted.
3:25
